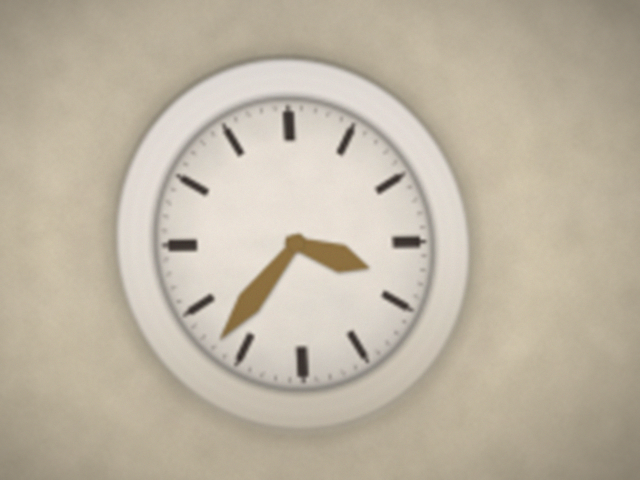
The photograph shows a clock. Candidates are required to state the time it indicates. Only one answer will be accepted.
3:37
